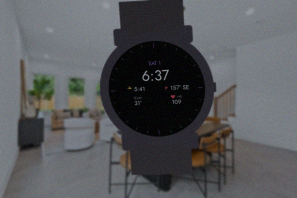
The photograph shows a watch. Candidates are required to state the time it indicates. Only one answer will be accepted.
6:37
